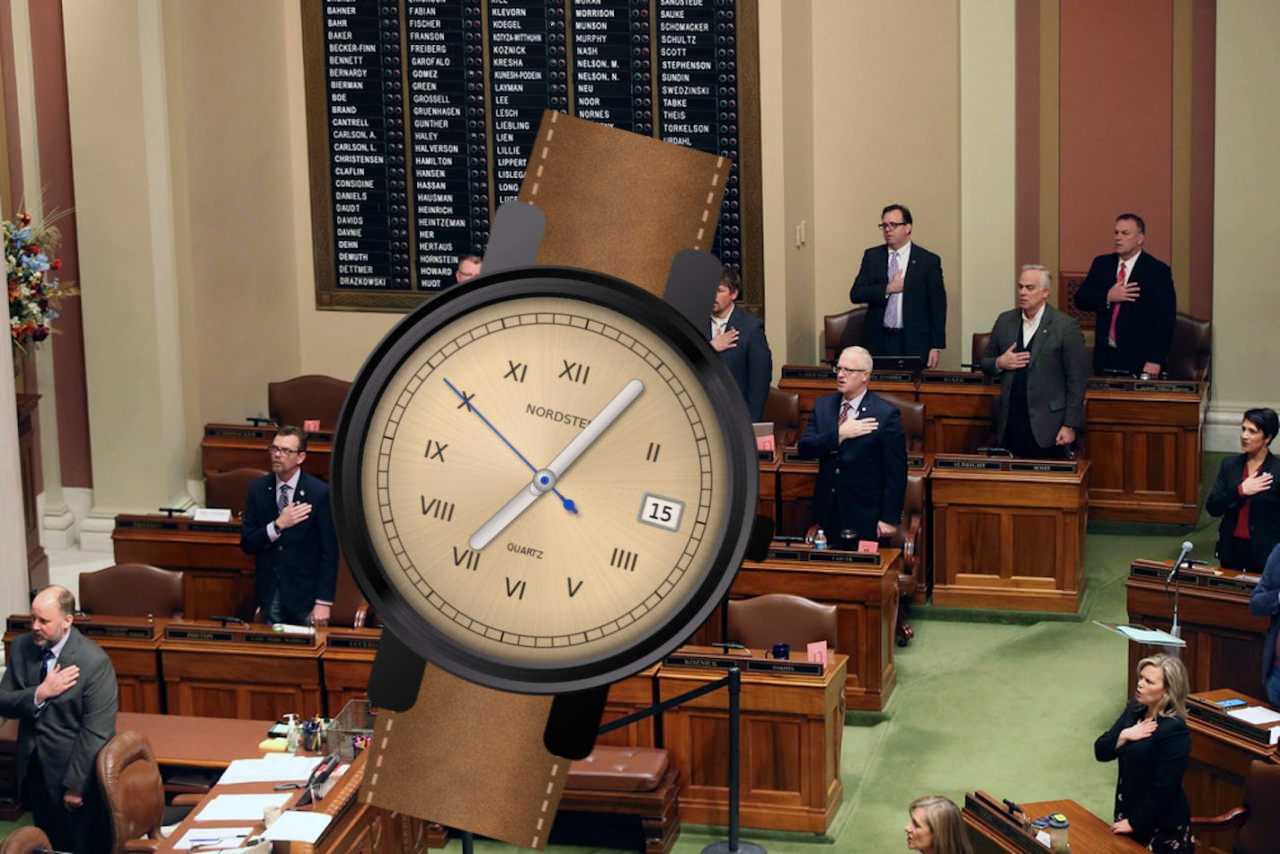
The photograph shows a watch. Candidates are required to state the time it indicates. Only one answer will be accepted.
7:04:50
